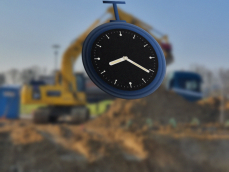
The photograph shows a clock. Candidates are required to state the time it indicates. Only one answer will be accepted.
8:21
